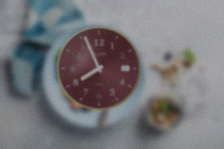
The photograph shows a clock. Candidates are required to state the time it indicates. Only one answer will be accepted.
7:56
